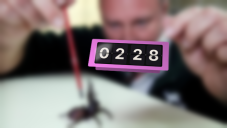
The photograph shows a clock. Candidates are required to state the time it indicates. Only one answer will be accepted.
2:28
